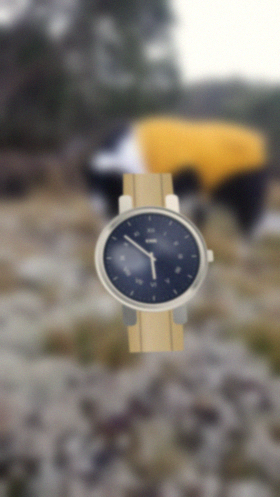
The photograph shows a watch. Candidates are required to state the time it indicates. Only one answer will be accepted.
5:52
